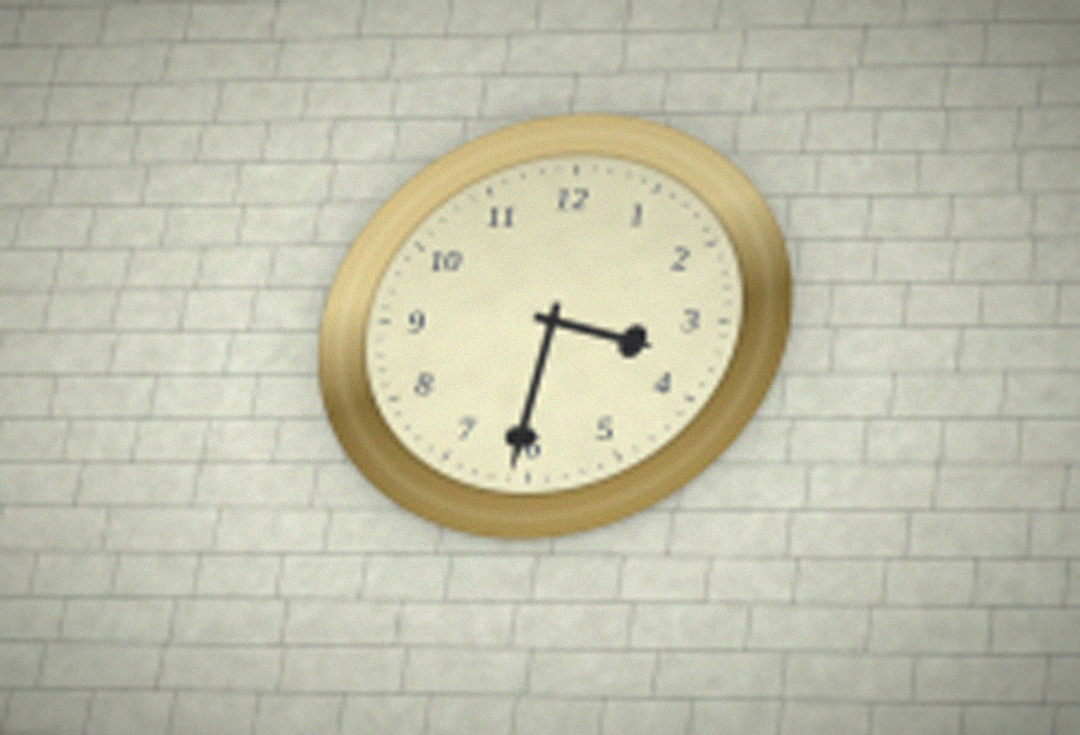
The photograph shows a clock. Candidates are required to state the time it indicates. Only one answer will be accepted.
3:31
